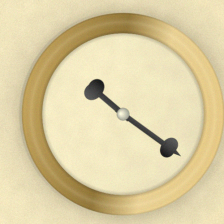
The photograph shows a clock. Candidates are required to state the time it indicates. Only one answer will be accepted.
10:21
